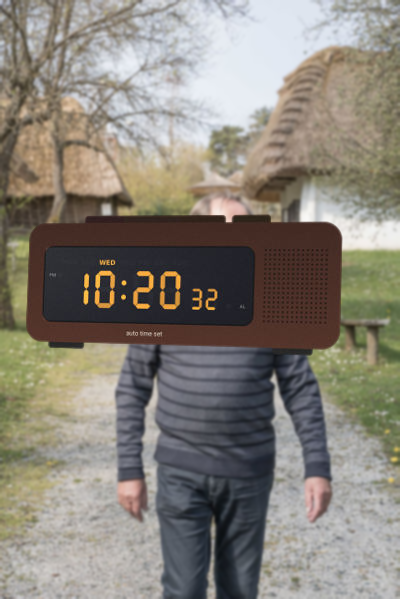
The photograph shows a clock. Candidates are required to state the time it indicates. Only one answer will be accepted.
10:20:32
